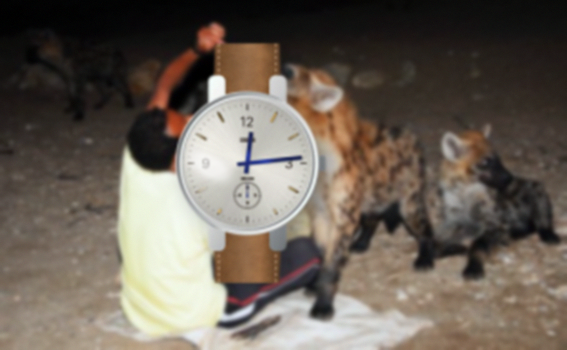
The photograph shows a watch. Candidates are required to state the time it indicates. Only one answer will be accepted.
12:14
